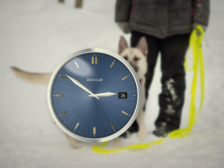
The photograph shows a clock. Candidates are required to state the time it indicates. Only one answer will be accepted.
2:51
